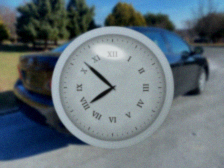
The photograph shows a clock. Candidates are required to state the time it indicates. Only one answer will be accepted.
7:52
